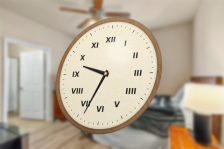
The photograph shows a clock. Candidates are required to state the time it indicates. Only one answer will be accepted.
9:34
